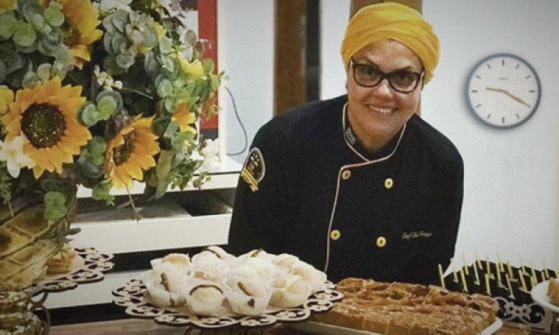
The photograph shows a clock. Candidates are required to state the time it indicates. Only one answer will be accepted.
9:20
